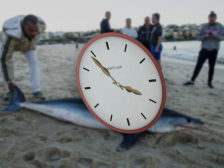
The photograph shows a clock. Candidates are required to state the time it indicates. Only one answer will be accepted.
3:54
